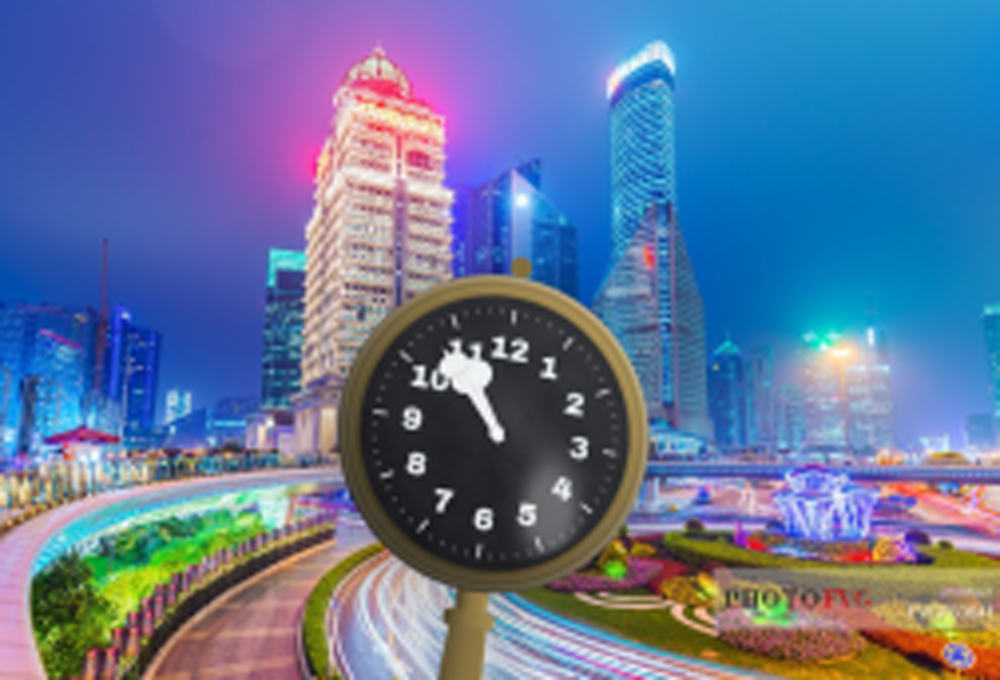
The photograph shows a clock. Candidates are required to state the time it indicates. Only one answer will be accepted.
10:53
